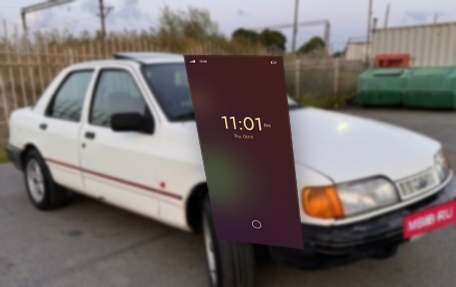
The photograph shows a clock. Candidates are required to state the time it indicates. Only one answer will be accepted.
11:01
